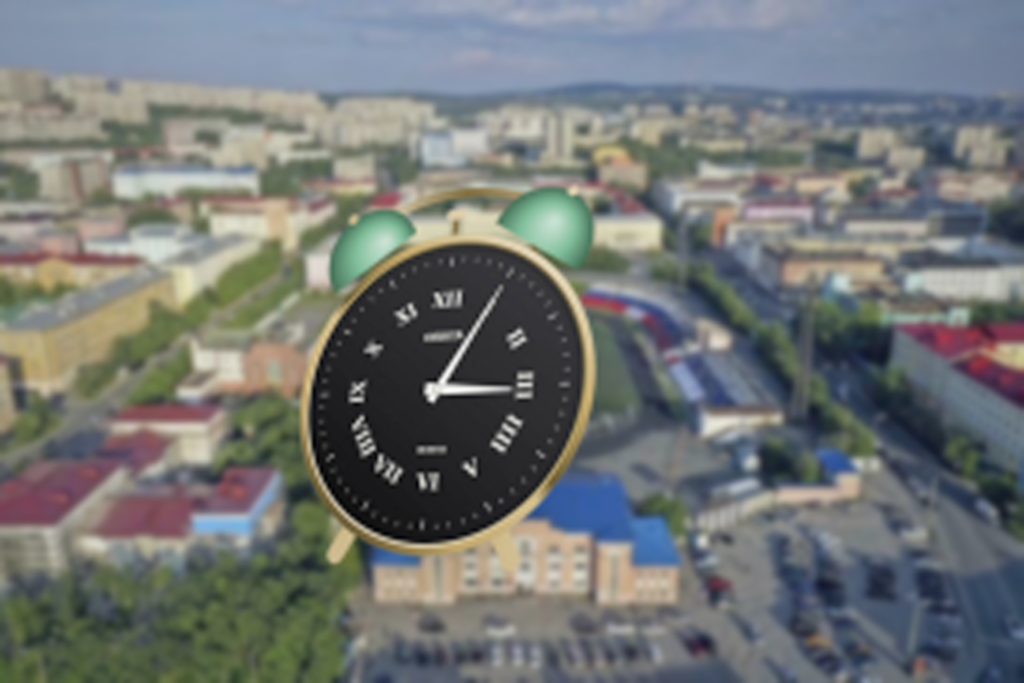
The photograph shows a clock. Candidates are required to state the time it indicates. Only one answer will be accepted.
3:05
